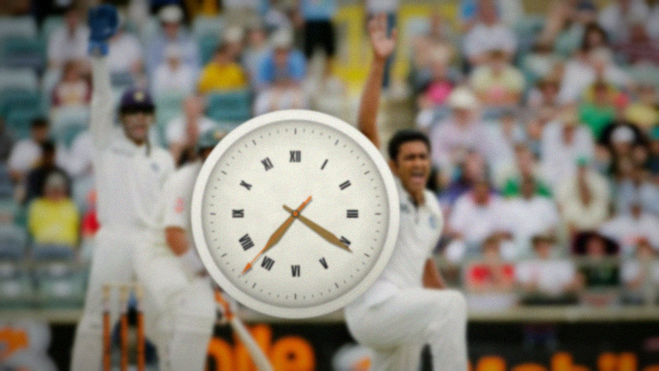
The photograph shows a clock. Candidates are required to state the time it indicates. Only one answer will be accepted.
7:20:37
